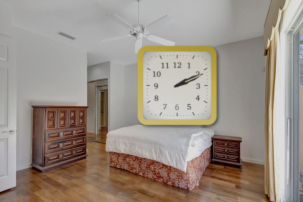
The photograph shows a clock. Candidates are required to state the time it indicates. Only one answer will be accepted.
2:11
